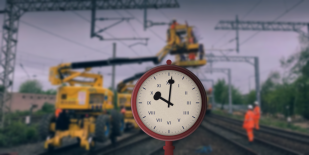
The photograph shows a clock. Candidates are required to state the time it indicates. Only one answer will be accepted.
10:01
